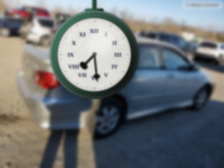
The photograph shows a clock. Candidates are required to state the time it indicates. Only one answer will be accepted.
7:29
